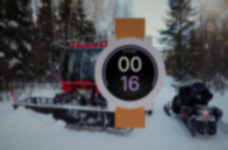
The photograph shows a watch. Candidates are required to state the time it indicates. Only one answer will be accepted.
0:16
